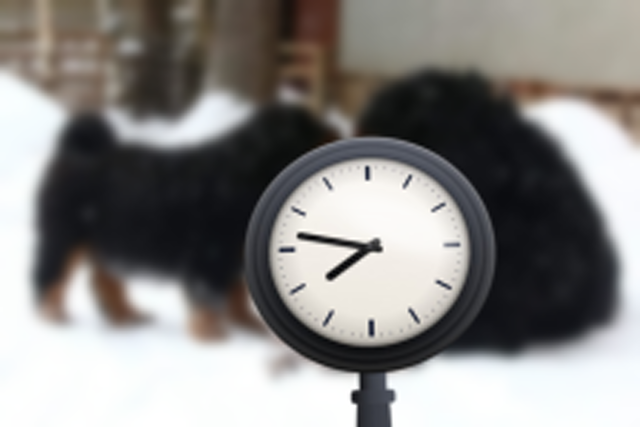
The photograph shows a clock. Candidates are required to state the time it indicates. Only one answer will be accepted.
7:47
